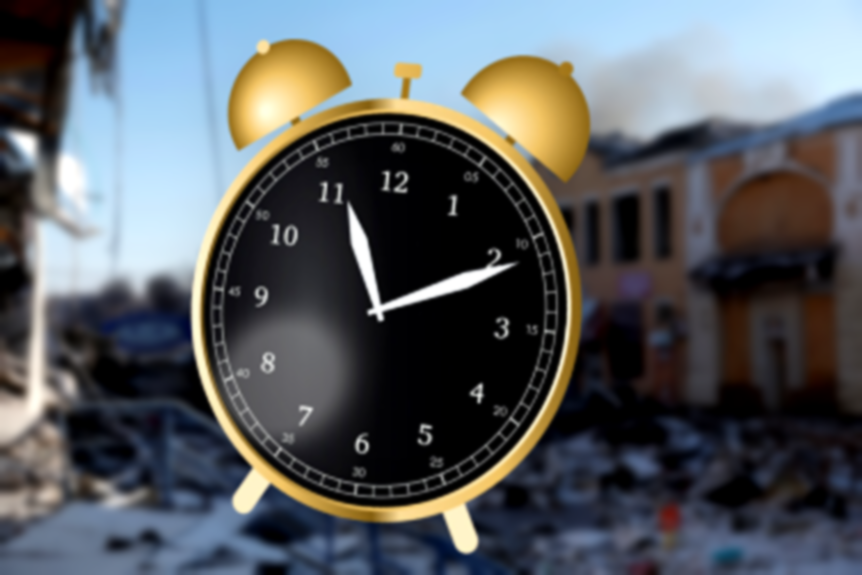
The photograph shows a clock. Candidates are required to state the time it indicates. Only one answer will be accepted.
11:11
